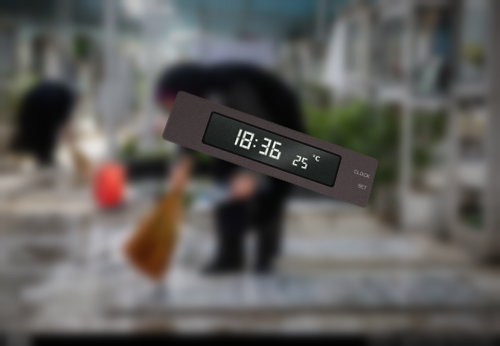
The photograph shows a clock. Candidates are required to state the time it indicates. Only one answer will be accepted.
18:36
